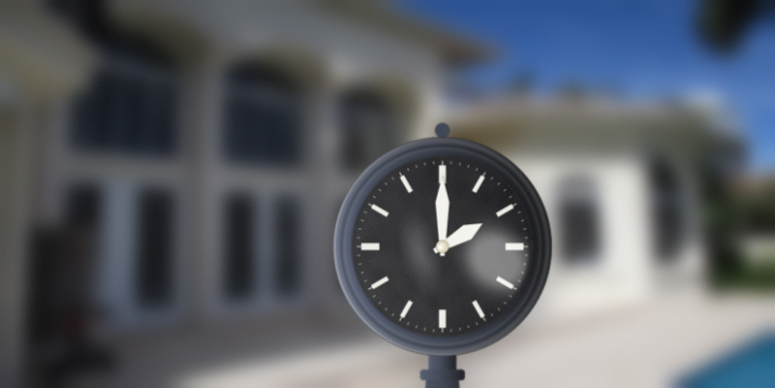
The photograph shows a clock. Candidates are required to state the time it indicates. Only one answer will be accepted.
2:00
